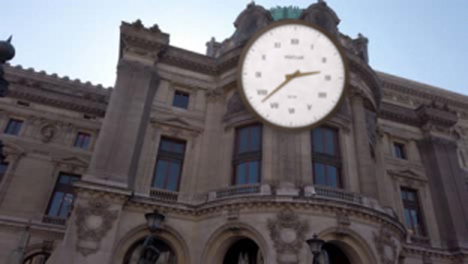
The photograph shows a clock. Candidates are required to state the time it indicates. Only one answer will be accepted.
2:38
